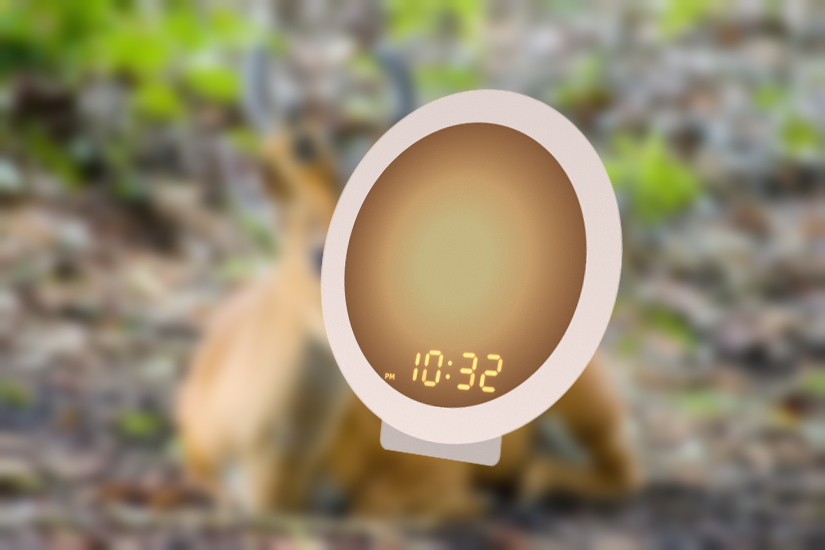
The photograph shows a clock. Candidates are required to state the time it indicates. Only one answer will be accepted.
10:32
